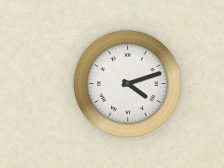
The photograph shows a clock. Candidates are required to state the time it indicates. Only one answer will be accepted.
4:12
